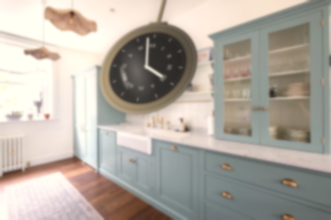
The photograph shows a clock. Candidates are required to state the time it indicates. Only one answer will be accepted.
3:58
